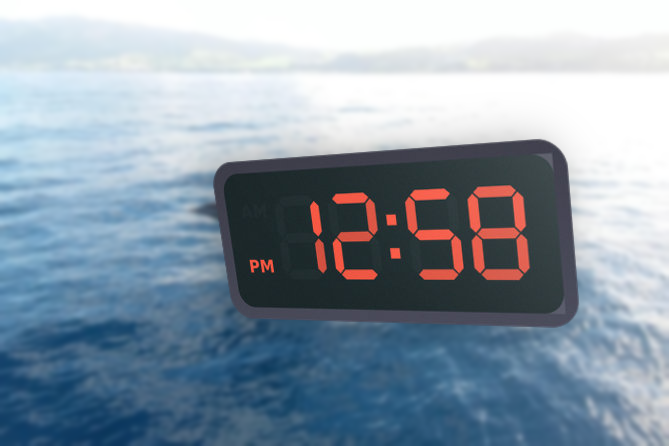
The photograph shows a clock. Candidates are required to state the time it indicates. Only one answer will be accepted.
12:58
